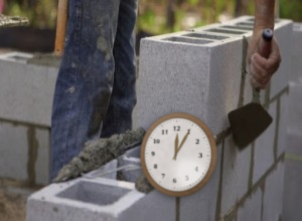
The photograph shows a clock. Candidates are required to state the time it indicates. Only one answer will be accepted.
12:05
